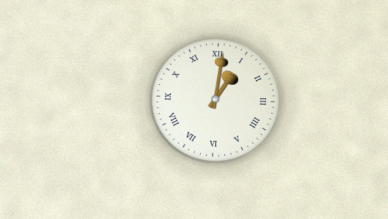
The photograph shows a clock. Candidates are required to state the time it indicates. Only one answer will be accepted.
1:01
